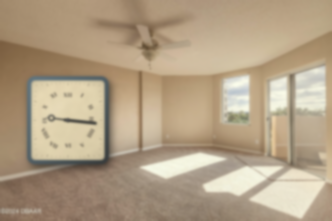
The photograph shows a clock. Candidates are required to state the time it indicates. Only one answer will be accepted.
9:16
